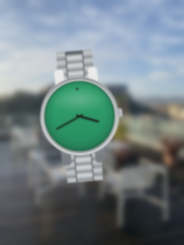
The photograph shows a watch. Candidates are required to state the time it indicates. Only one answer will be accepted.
3:41
